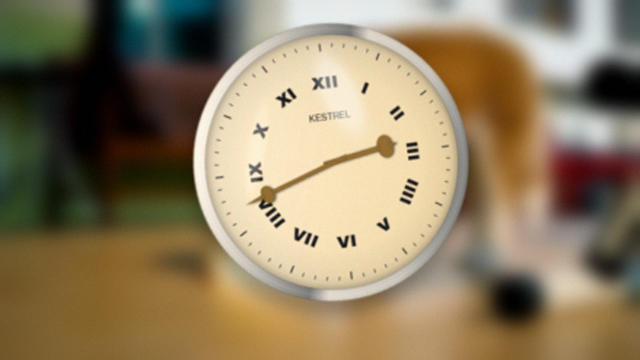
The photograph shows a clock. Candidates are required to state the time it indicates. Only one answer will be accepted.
2:42
